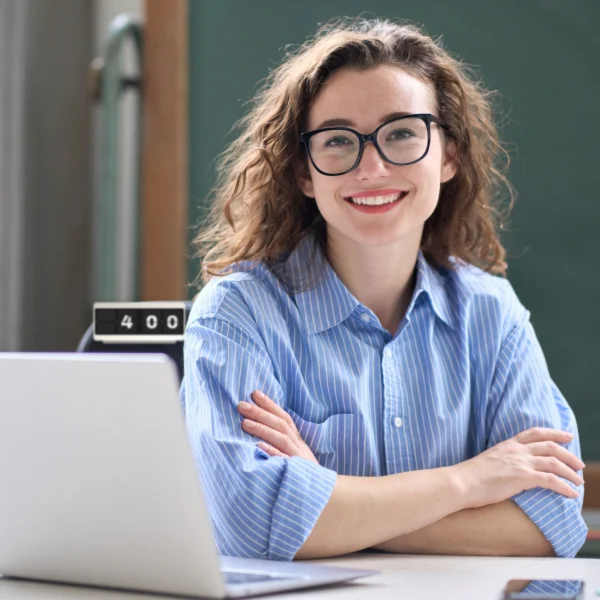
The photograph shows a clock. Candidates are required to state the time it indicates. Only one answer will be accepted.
4:00
